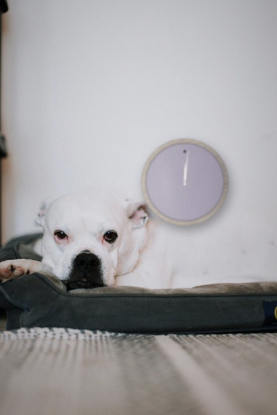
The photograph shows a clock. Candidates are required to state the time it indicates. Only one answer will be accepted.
12:01
